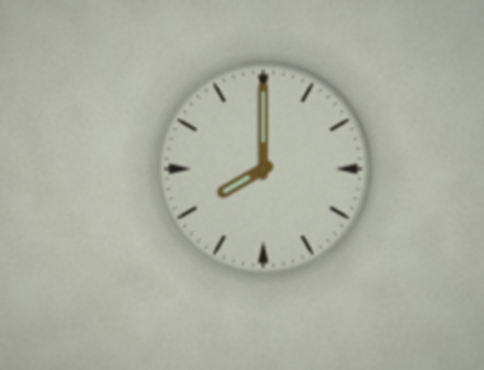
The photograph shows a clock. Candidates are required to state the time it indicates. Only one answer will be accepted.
8:00
